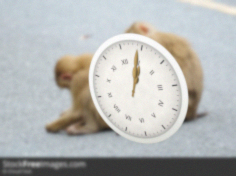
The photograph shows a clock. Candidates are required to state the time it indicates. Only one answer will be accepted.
1:04
